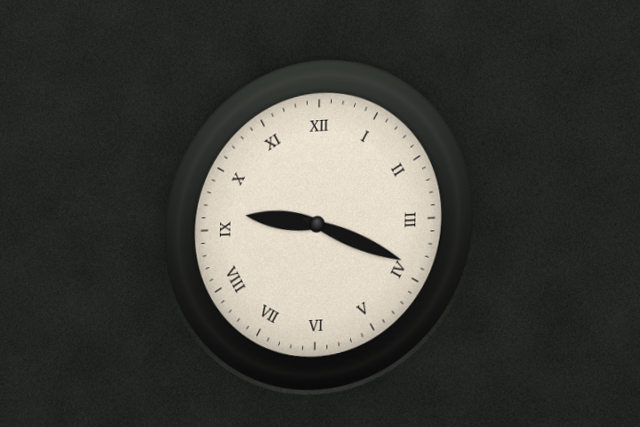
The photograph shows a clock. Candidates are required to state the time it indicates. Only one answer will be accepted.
9:19
